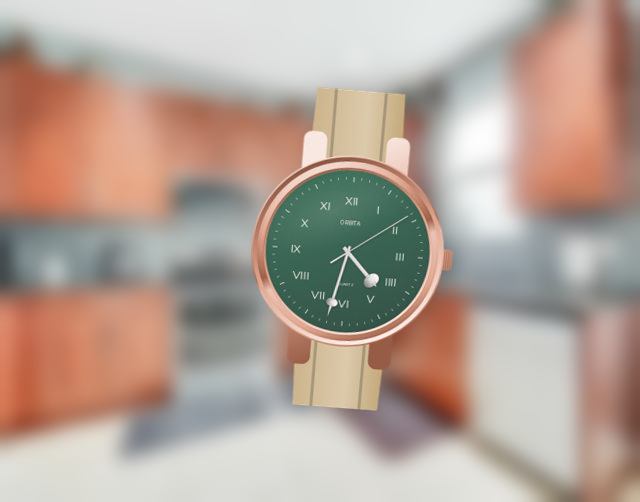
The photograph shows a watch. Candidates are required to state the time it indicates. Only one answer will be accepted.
4:32:09
